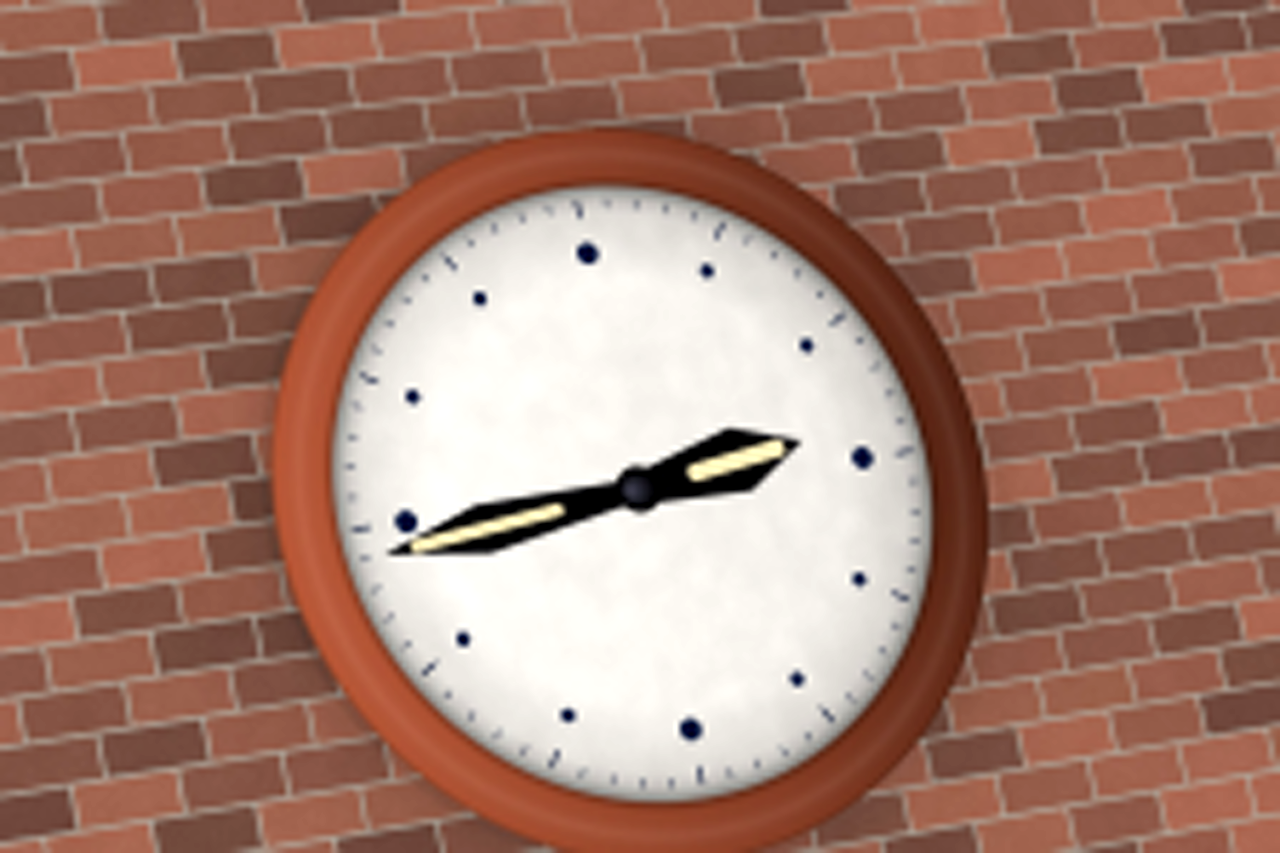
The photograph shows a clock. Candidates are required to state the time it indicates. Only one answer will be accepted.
2:44
